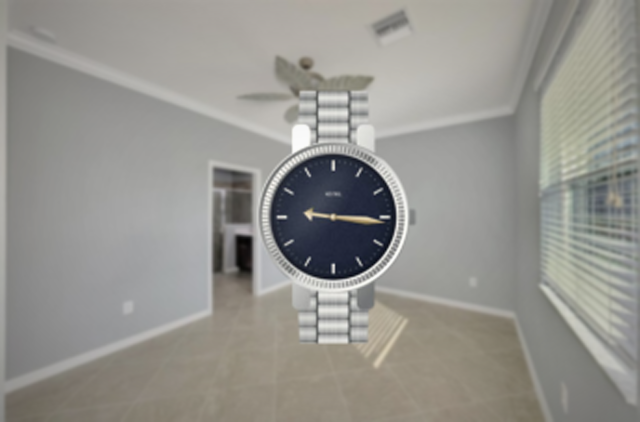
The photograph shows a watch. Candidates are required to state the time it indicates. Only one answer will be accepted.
9:16
